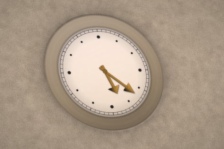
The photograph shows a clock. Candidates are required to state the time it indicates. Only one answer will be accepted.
5:22
